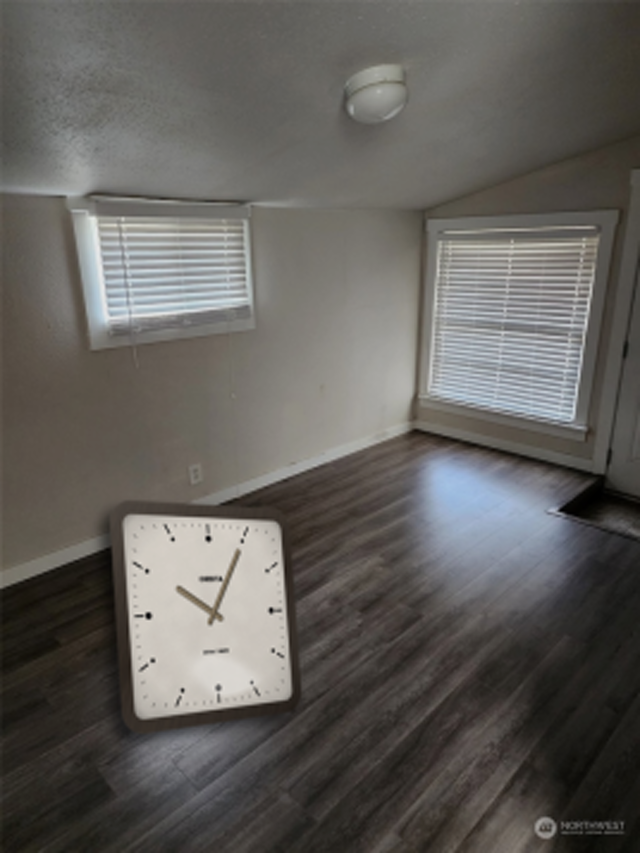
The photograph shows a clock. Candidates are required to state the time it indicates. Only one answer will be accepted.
10:05
